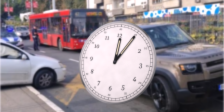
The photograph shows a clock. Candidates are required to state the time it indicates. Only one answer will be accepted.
12:05
